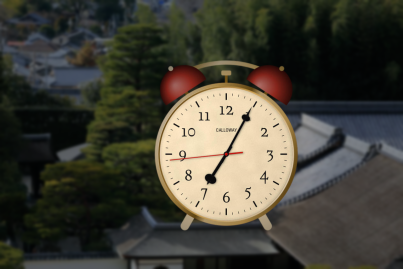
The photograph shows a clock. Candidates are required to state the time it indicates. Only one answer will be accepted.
7:04:44
